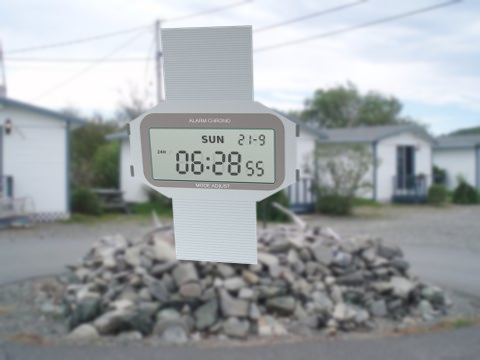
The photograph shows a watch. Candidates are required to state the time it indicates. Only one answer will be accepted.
6:28:55
